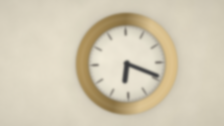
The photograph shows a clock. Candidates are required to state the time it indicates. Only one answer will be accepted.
6:19
